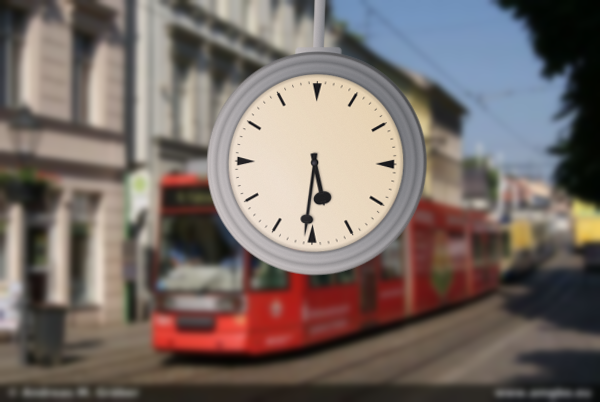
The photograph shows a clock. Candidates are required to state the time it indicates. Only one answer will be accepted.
5:31
